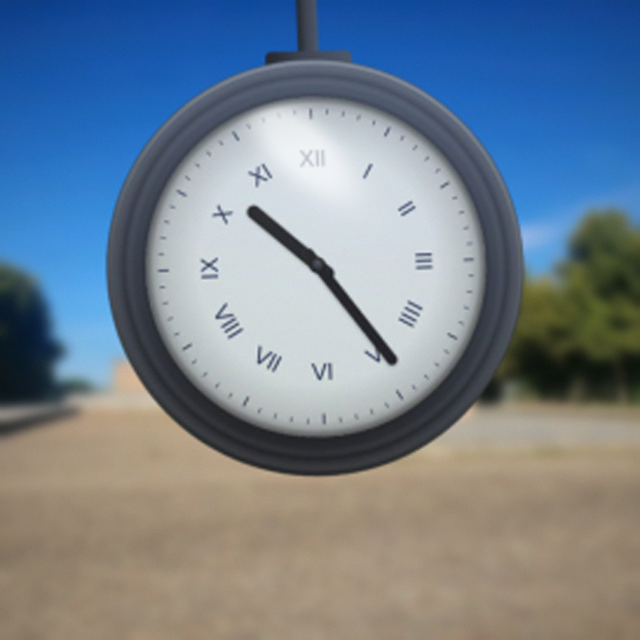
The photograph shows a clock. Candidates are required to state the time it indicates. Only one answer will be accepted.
10:24
